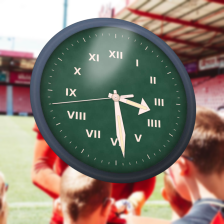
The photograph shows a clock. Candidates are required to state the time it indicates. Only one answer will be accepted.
3:28:43
